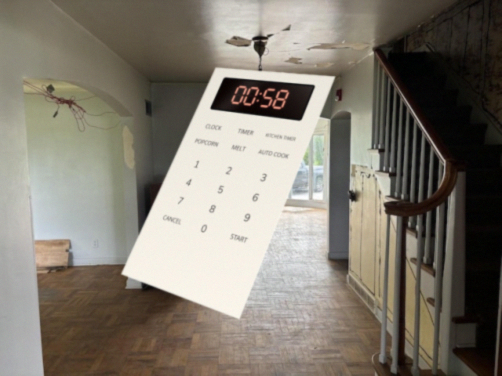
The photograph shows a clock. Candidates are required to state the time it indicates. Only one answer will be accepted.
0:58
